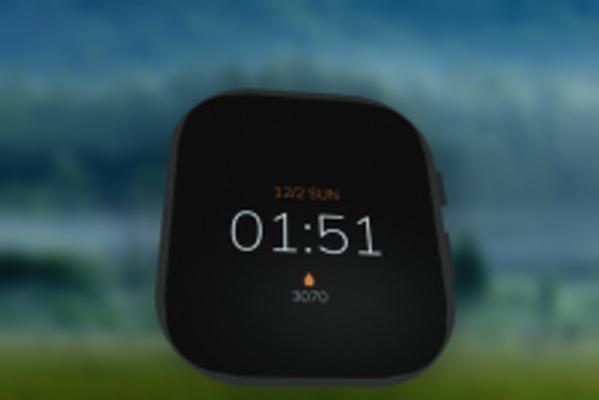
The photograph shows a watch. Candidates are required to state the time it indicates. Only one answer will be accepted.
1:51
